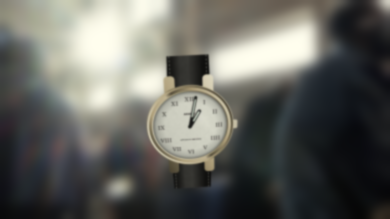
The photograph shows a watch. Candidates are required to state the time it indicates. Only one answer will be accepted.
1:02
